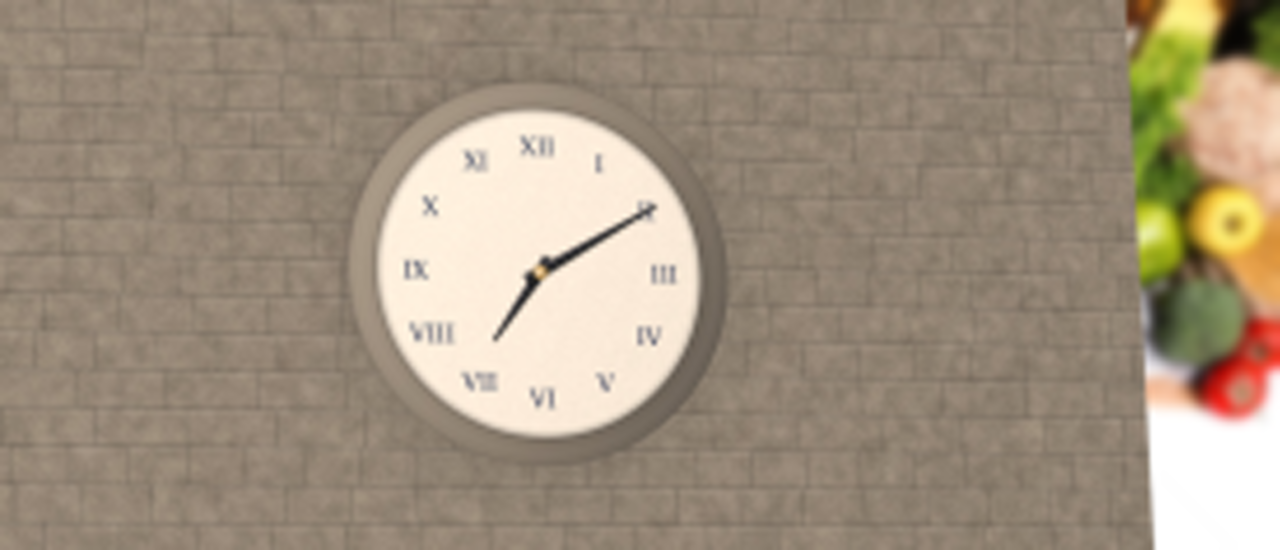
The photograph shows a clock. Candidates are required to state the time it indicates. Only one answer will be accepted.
7:10
